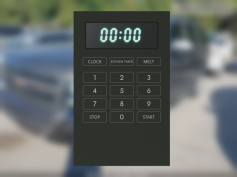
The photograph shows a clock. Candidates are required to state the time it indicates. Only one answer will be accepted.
0:00
